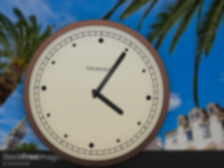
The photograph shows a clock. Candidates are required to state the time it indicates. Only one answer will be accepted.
4:05
